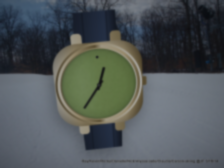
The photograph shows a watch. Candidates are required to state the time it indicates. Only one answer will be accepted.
12:36
